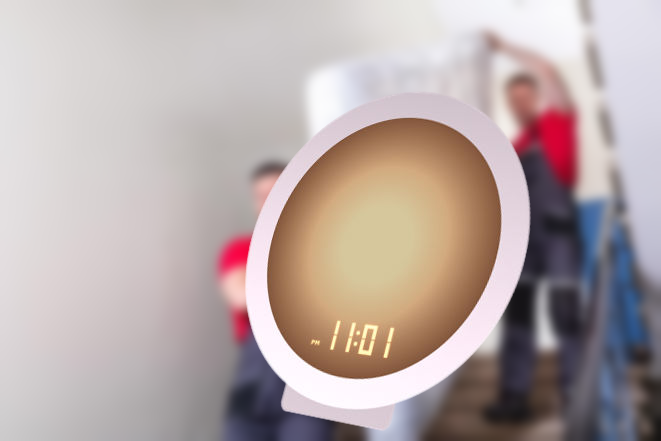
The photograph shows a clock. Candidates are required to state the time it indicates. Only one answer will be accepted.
11:01
